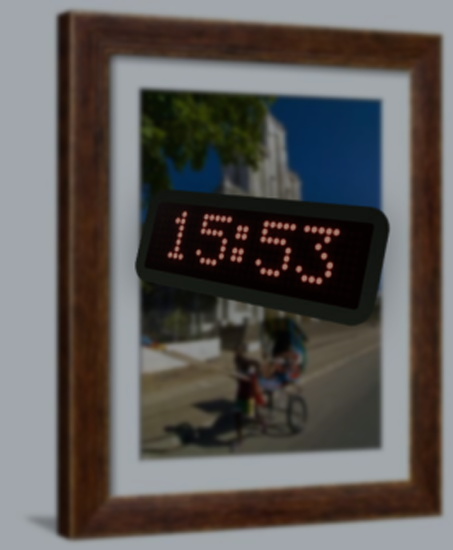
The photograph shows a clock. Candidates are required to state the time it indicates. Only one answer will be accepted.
15:53
